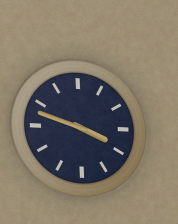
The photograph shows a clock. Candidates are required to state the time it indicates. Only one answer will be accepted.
3:48
